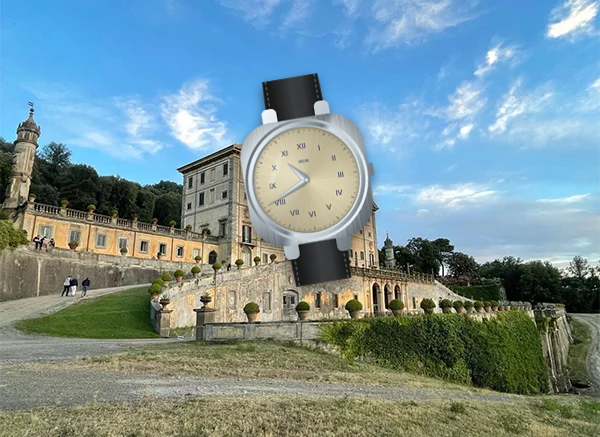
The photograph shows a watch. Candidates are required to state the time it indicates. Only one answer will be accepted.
10:41
